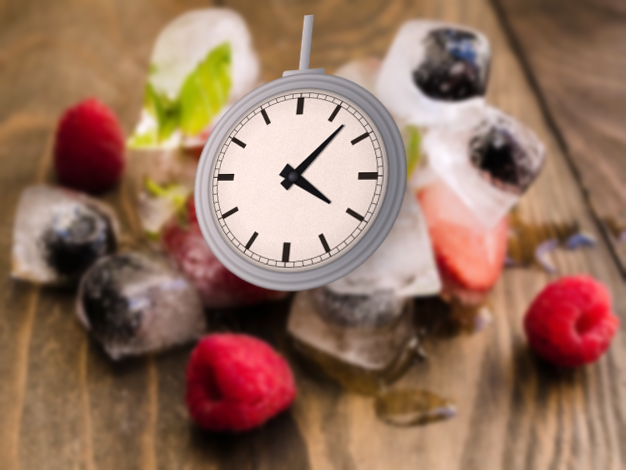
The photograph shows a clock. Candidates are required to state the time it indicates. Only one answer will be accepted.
4:07
